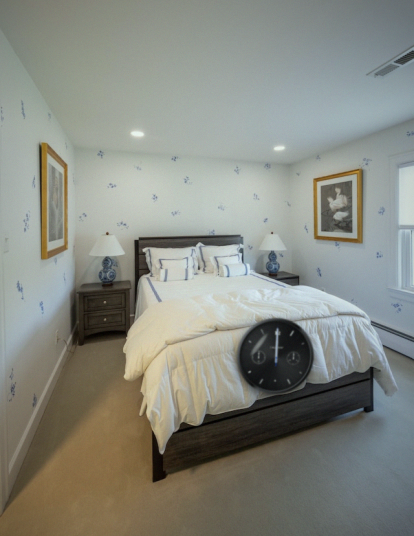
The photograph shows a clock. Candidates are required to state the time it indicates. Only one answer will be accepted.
12:00
